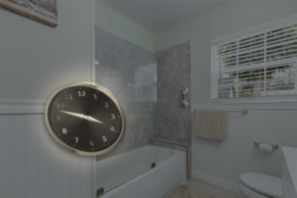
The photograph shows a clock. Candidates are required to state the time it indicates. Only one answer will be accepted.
3:48
